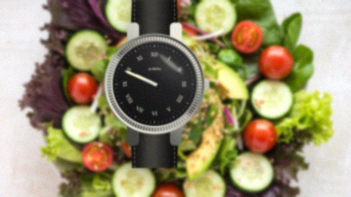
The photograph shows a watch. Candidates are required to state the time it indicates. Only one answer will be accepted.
9:49
